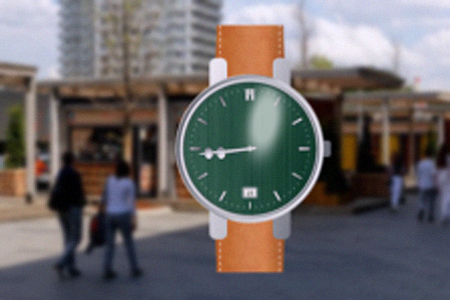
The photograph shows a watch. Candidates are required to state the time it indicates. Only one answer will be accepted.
8:44
